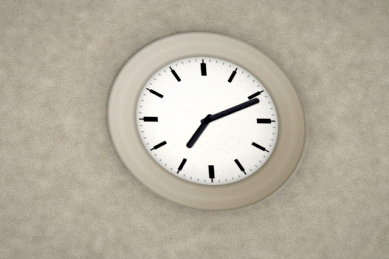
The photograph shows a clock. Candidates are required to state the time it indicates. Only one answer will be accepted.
7:11
